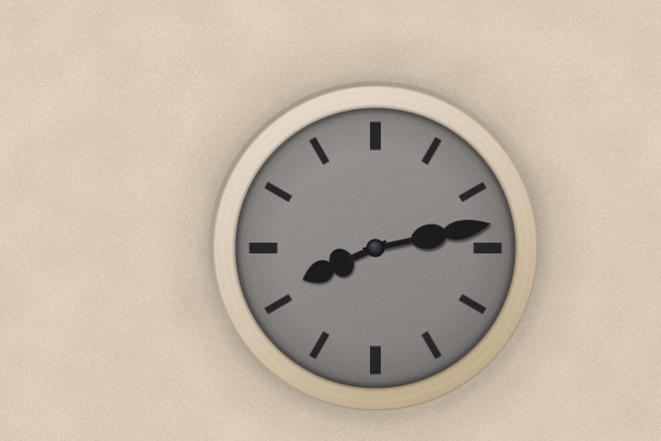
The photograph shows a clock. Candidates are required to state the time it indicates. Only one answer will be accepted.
8:13
